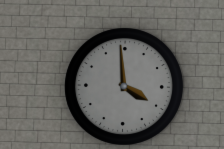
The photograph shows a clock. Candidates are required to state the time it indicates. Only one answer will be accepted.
3:59
